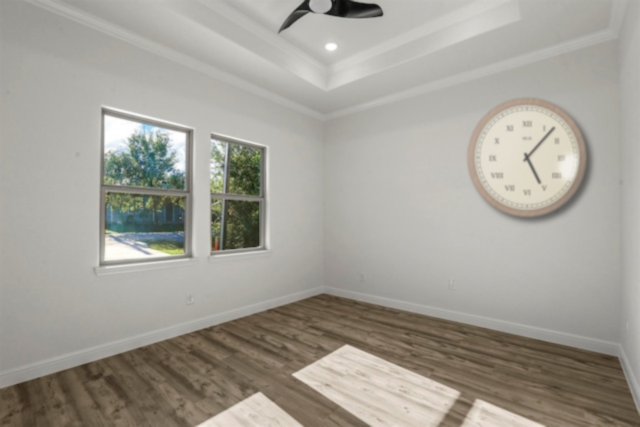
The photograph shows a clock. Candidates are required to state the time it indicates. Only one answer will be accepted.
5:07
